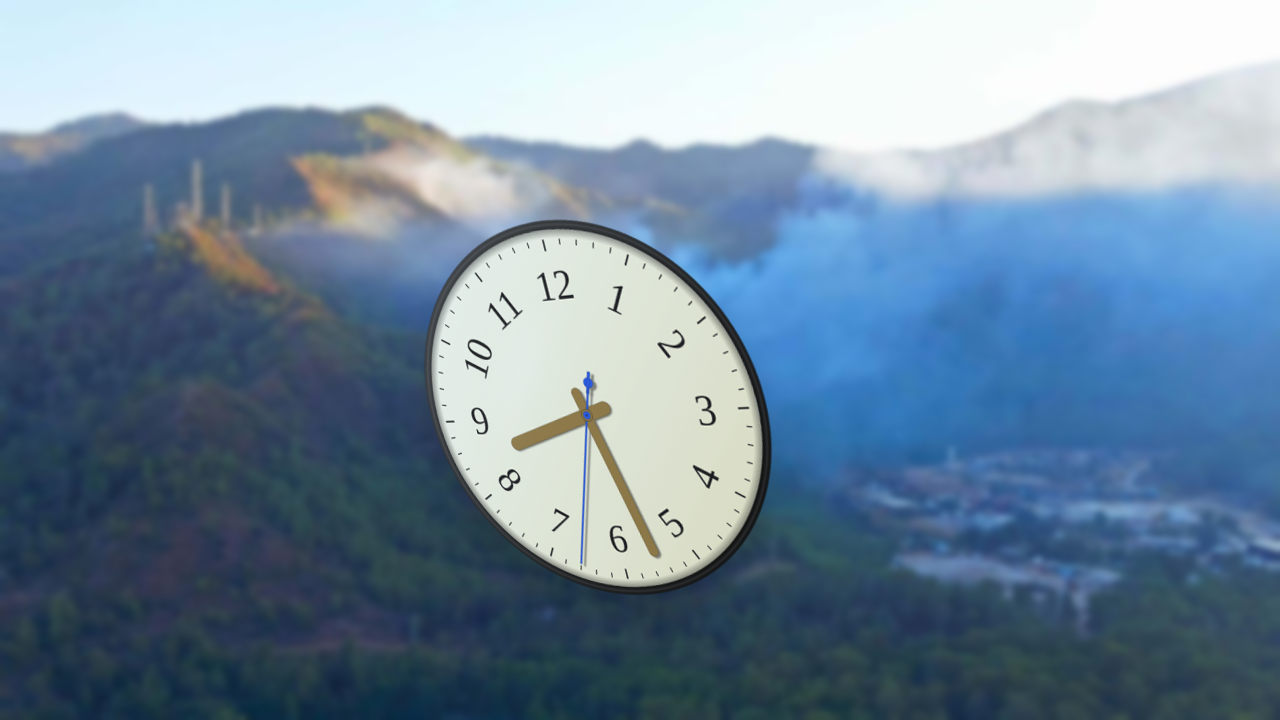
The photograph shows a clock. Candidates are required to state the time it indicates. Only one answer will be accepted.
8:27:33
